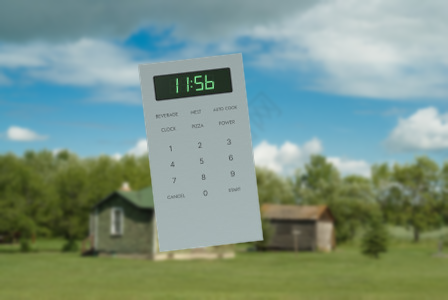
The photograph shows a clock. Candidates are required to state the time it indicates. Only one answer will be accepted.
11:56
